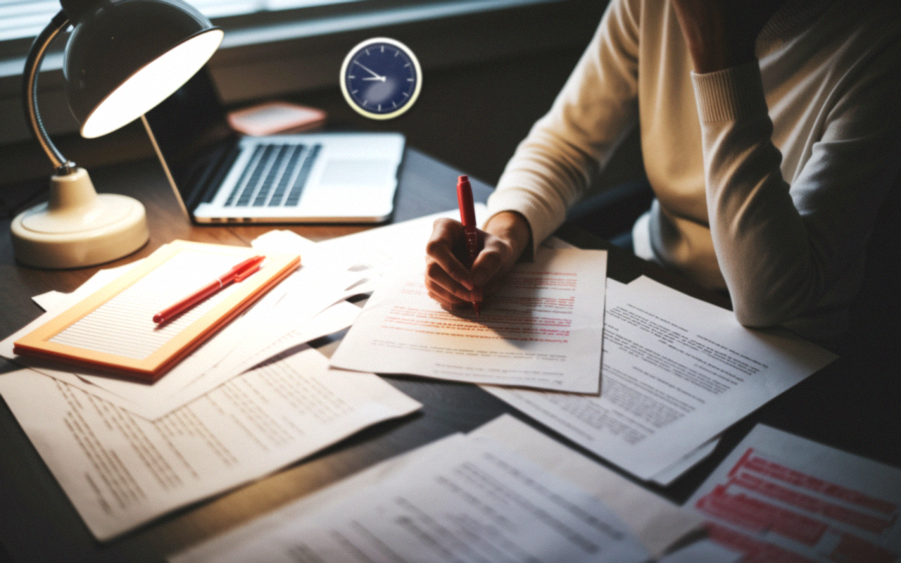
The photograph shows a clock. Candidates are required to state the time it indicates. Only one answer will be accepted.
8:50
